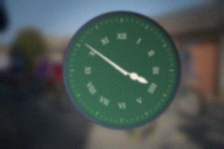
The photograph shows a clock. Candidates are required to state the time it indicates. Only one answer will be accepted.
3:51
